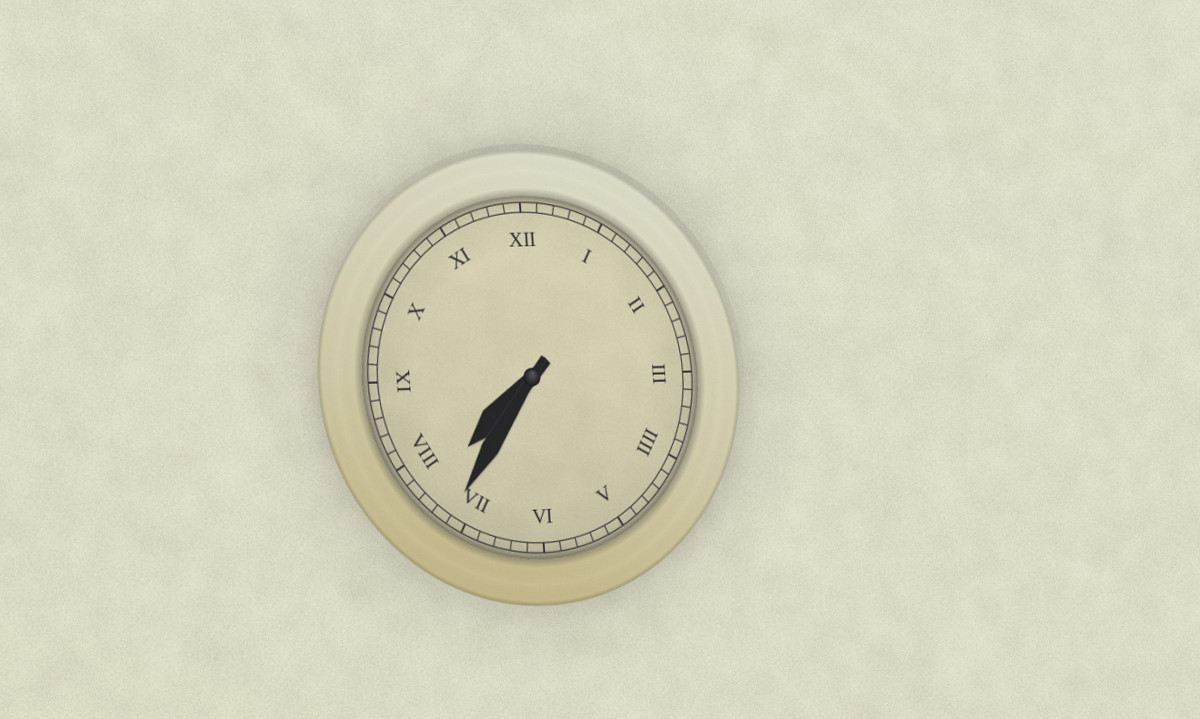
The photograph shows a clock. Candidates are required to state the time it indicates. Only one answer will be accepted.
7:36
